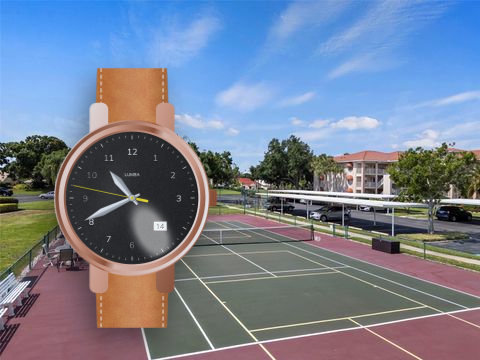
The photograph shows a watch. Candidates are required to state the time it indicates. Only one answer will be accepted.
10:40:47
